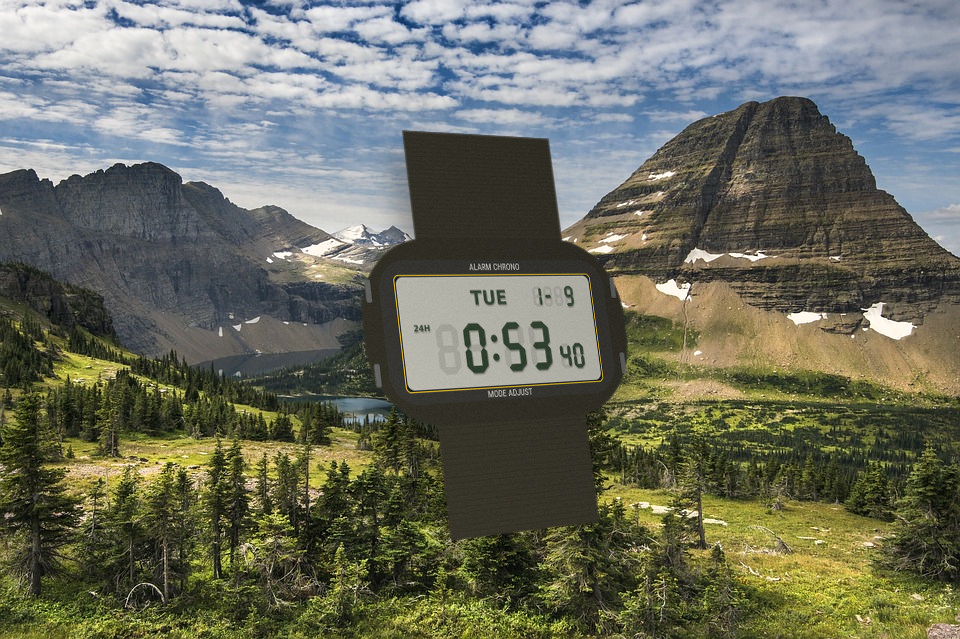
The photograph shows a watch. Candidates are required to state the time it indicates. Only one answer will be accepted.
0:53:40
